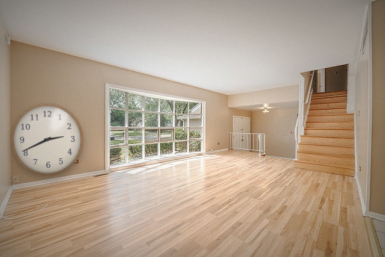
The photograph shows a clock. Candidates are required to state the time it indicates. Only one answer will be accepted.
2:41
